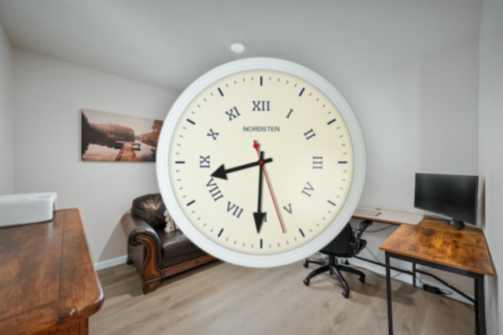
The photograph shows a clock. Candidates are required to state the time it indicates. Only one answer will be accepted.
8:30:27
